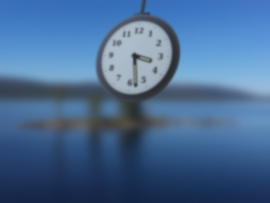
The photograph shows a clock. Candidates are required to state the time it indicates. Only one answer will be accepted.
3:28
